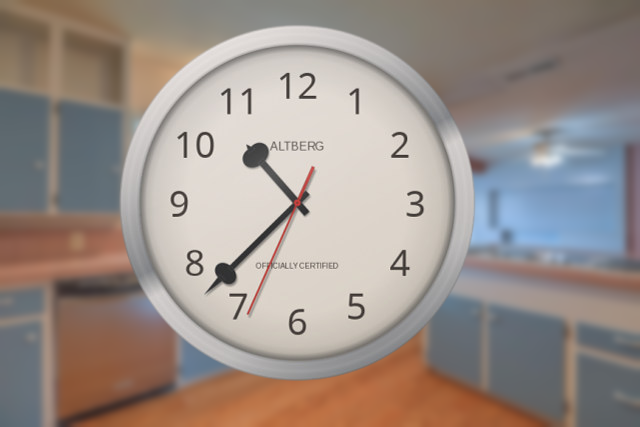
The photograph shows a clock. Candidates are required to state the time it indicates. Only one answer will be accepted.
10:37:34
